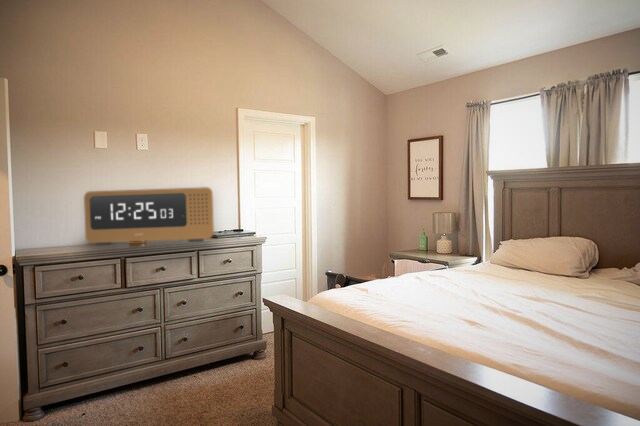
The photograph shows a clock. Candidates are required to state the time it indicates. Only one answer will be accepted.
12:25
